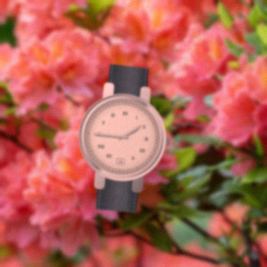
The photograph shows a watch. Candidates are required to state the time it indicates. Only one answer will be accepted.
1:45
